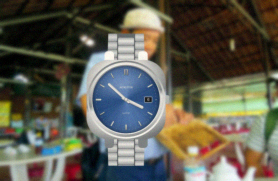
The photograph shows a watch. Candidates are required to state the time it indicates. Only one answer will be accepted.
3:52
